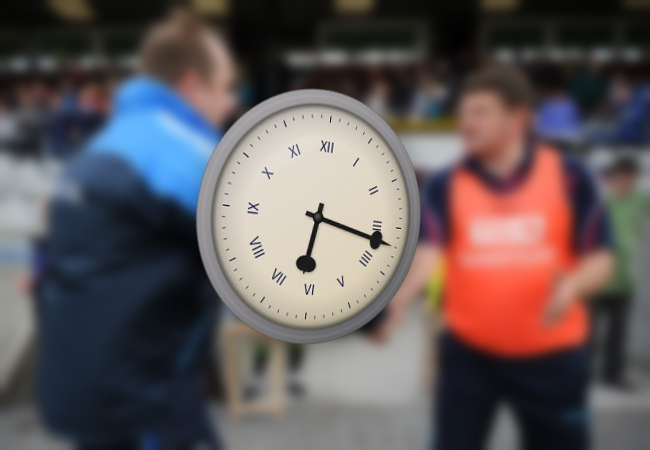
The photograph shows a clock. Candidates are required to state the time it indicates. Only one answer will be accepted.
6:17
